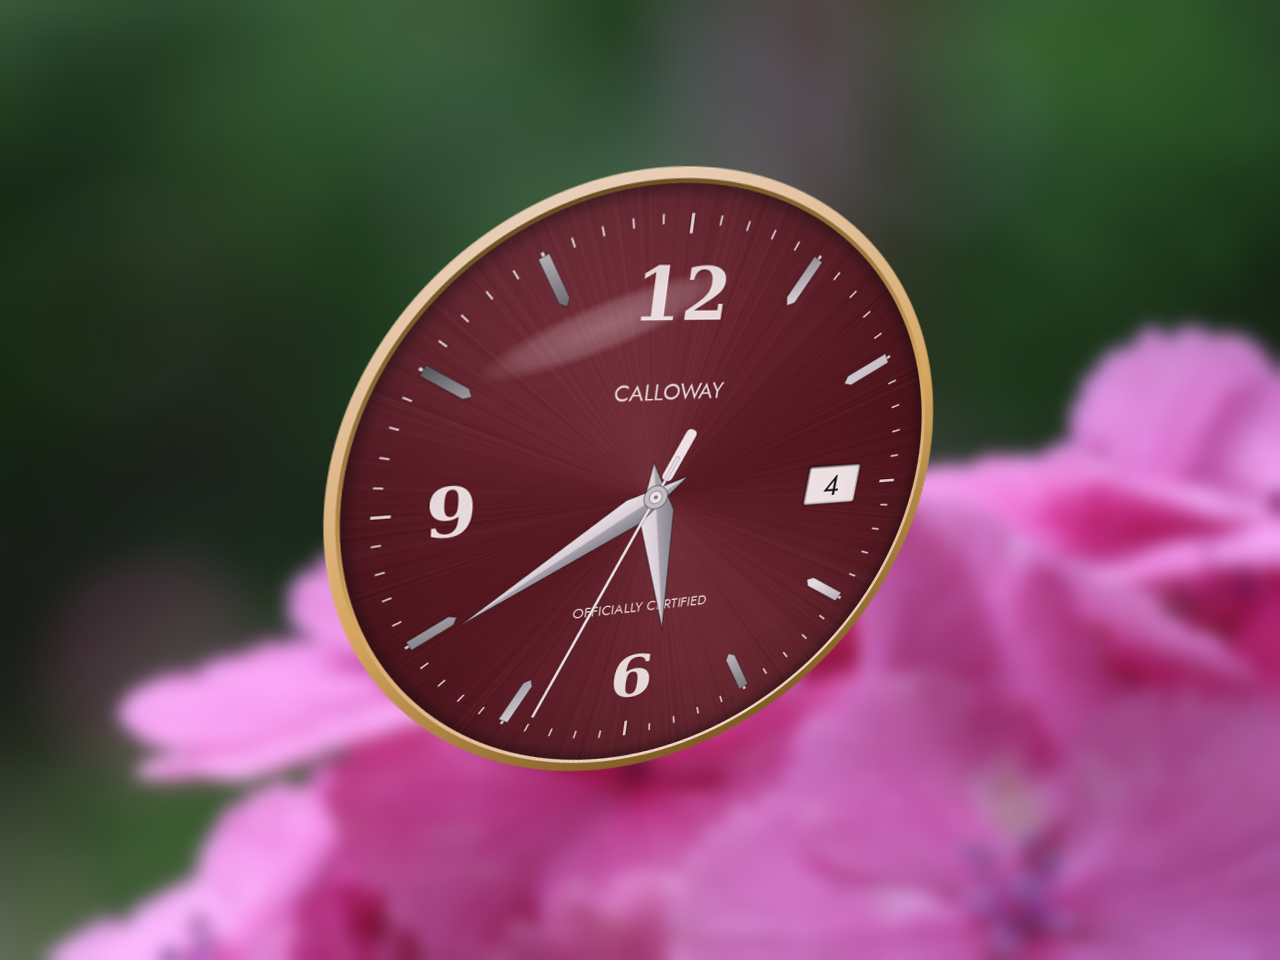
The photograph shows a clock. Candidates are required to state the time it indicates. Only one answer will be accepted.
5:39:34
